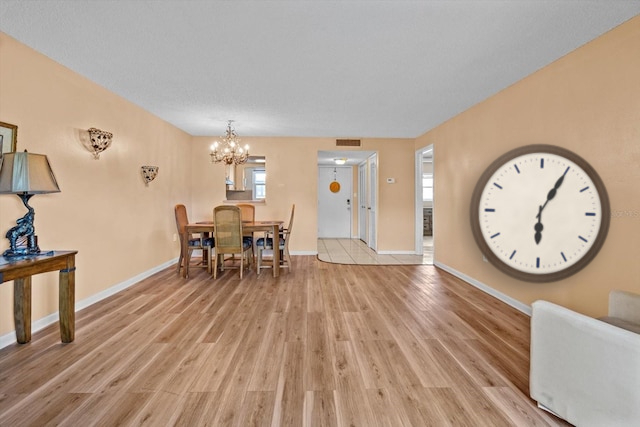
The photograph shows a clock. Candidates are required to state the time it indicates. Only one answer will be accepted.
6:05
